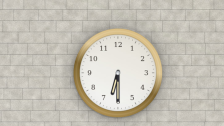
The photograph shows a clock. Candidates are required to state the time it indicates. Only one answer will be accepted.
6:30
